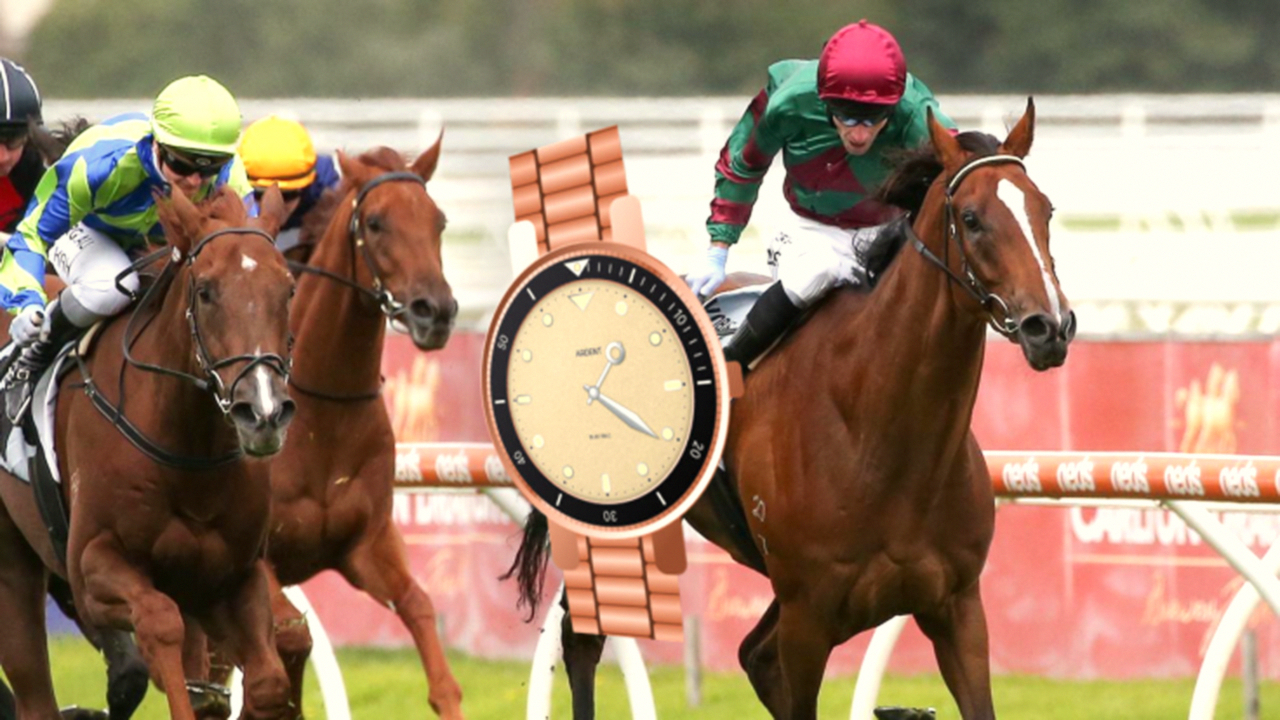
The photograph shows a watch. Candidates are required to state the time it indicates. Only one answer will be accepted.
1:21
